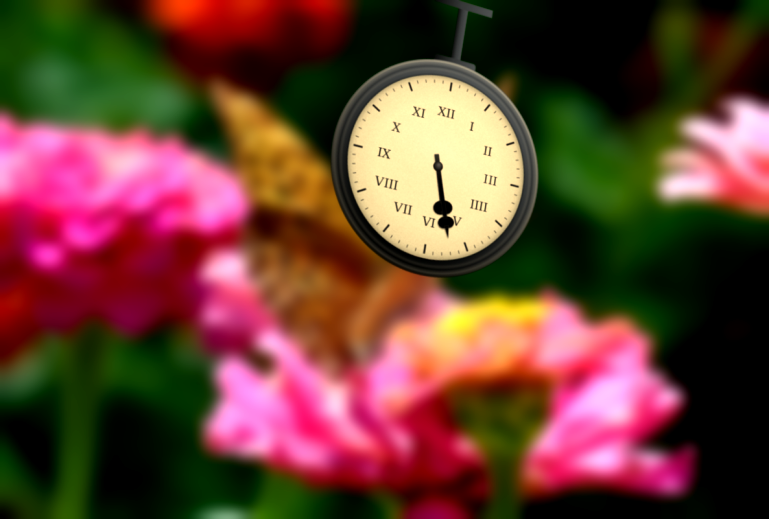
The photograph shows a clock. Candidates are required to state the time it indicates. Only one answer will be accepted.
5:27
